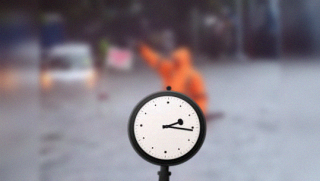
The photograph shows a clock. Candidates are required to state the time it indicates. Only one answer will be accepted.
2:16
